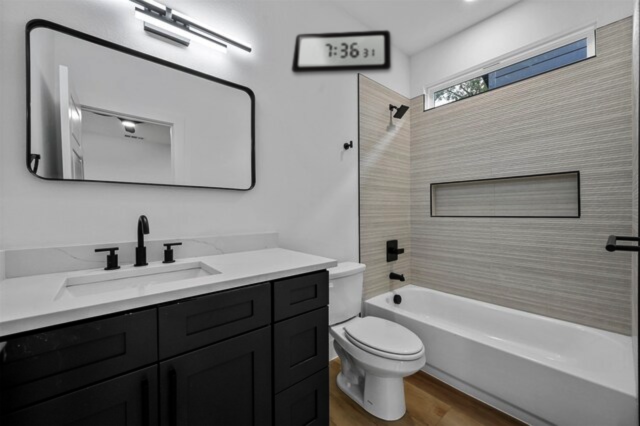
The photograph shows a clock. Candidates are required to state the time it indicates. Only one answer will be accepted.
7:36
